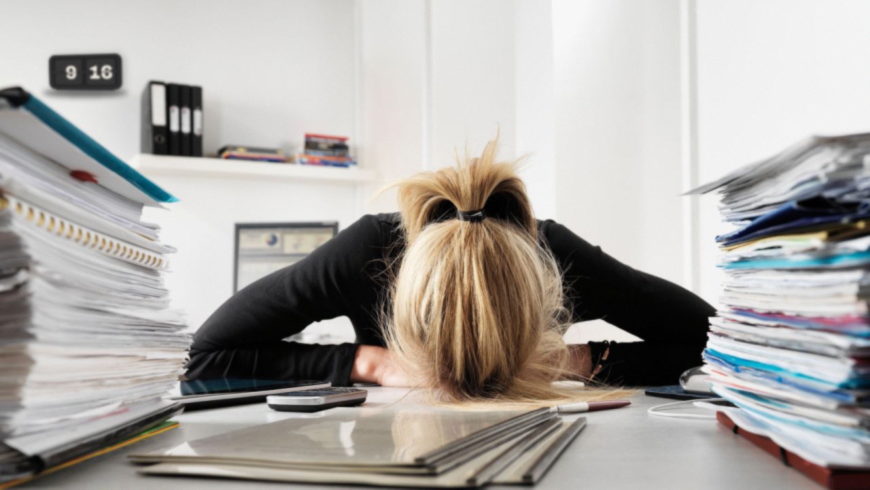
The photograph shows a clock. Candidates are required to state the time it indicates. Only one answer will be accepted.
9:16
